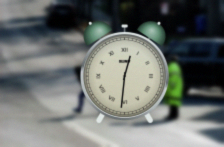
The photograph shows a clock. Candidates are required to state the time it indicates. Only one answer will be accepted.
12:31
